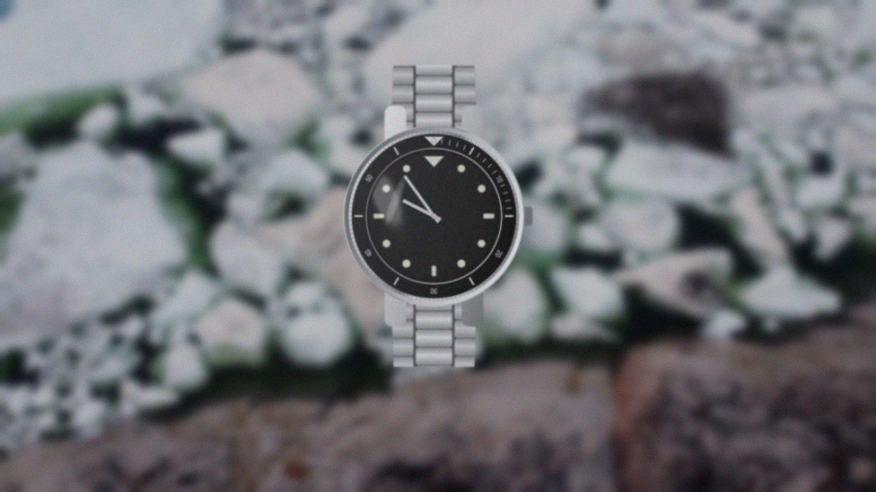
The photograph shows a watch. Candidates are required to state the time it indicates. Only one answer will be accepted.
9:54
